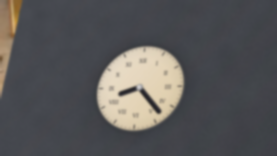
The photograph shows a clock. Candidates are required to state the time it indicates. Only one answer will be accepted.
8:23
